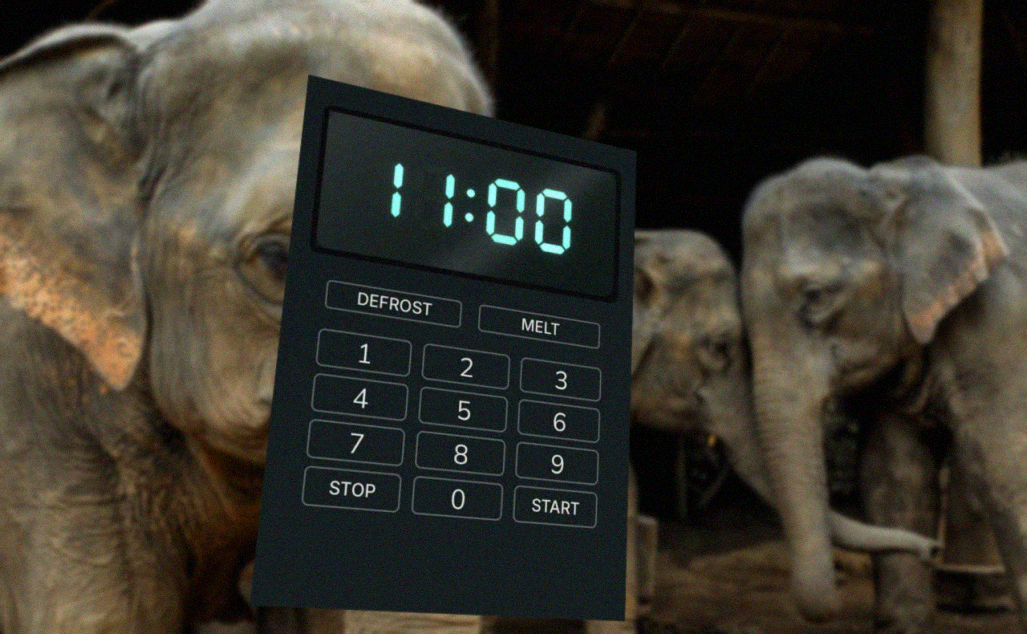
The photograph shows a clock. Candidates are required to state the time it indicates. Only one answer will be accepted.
11:00
